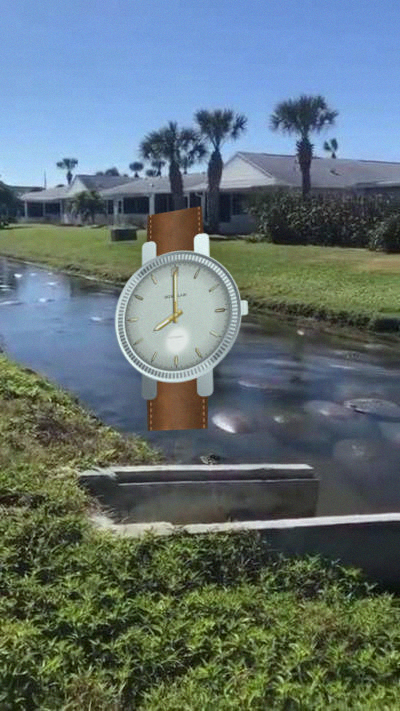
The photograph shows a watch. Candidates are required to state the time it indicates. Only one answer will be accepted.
8:00
